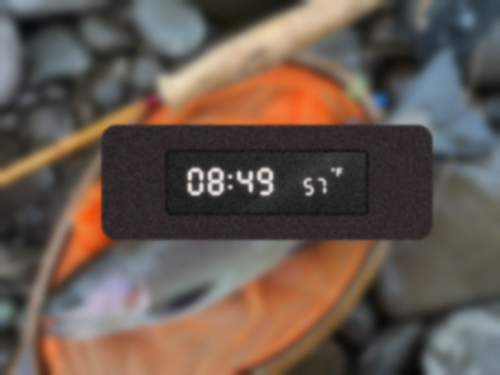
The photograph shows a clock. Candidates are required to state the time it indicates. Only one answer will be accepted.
8:49
